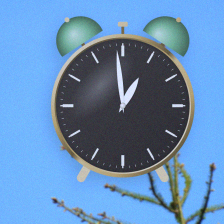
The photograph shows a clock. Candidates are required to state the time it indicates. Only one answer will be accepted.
12:59
